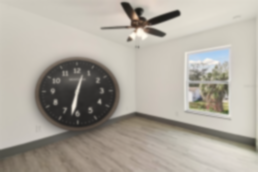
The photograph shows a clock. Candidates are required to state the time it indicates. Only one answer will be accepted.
12:32
